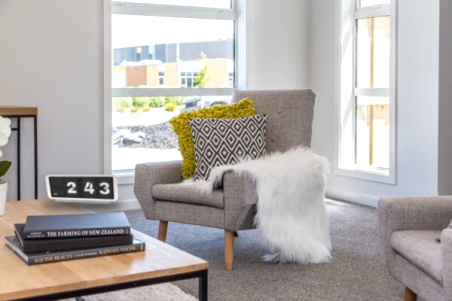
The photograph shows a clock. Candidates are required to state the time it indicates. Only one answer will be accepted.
2:43
